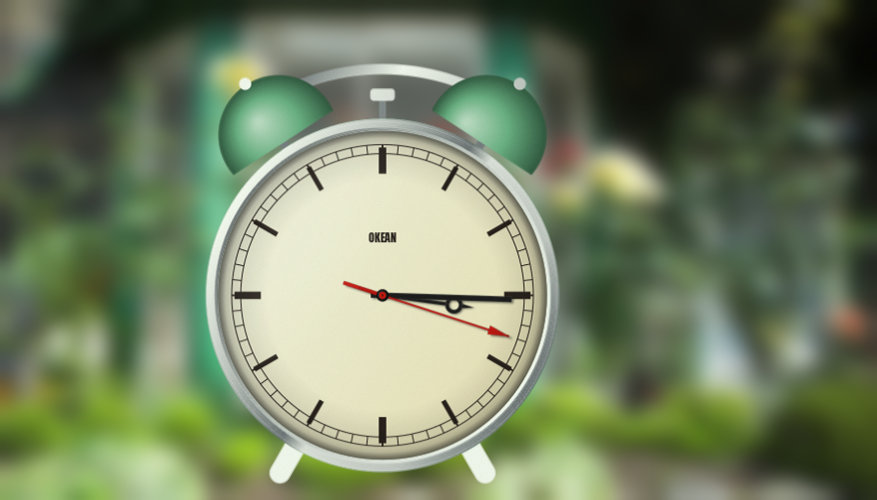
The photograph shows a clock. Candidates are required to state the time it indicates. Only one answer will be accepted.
3:15:18
